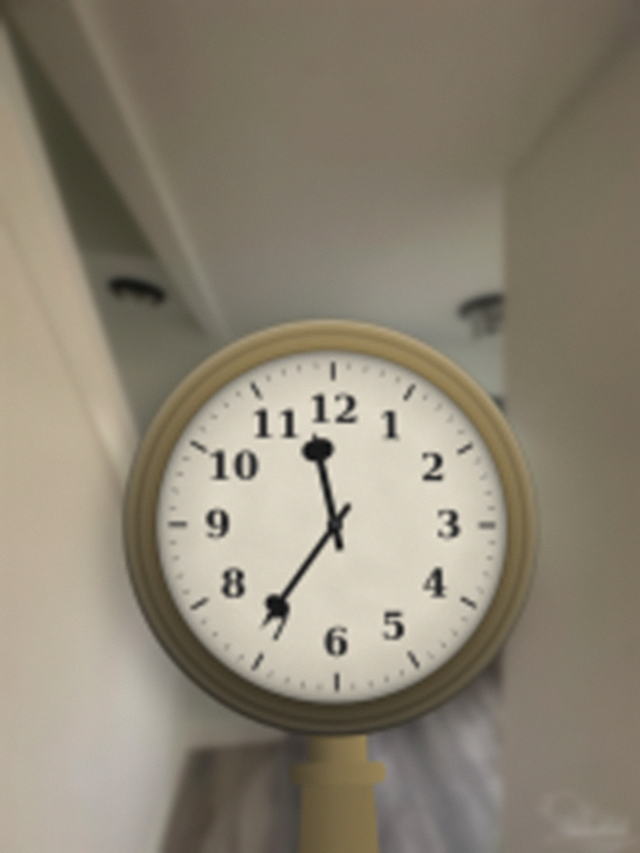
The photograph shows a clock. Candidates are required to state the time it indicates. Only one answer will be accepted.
11:36
